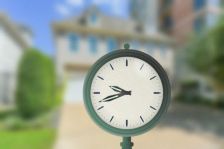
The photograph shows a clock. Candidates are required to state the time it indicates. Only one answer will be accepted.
9:42
